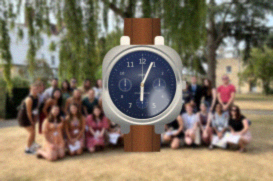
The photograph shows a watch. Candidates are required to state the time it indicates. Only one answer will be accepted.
6:04
